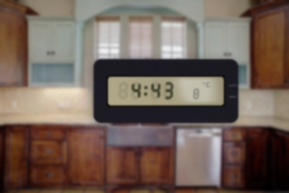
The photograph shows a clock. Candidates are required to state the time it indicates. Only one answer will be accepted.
4:43
